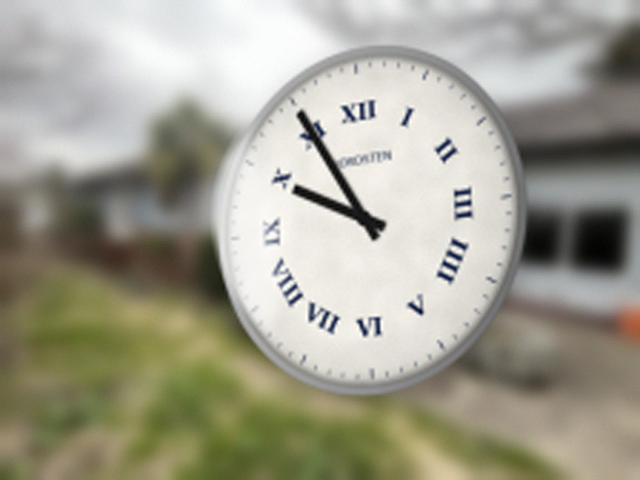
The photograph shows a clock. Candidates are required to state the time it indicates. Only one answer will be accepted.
9:55
